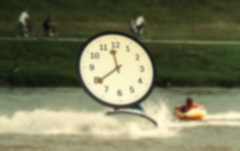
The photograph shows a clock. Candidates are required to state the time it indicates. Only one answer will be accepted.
11:39
